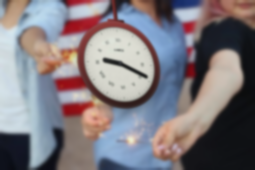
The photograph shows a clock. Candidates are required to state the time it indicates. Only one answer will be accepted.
9:19
